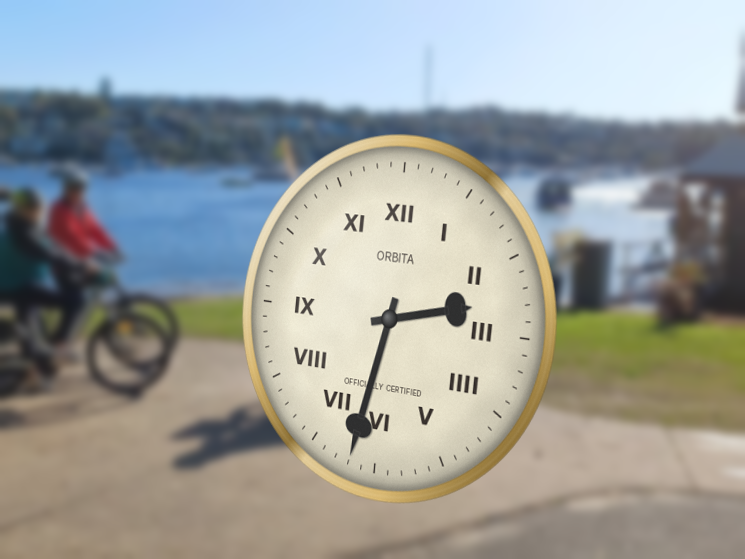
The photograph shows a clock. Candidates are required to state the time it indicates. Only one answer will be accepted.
2:32
